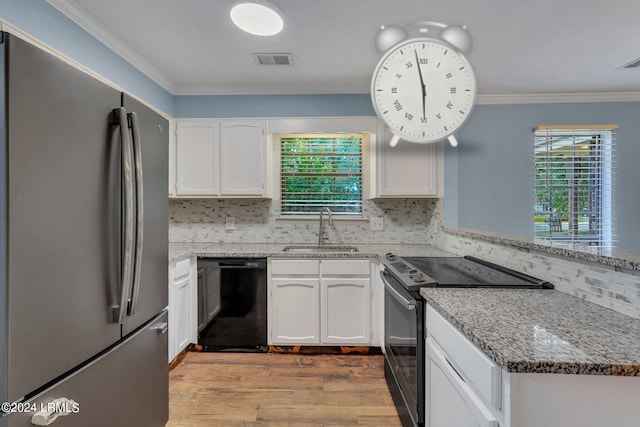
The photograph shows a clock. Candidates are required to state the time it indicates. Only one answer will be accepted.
5:58
